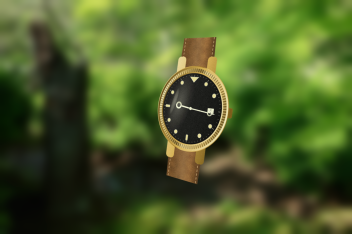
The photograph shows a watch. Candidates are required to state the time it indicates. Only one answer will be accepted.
9:16
